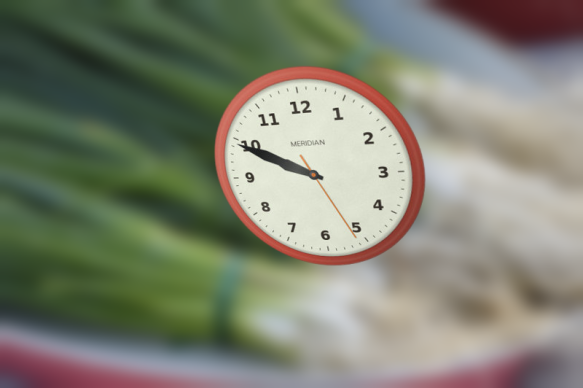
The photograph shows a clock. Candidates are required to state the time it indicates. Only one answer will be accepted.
9:49:26
